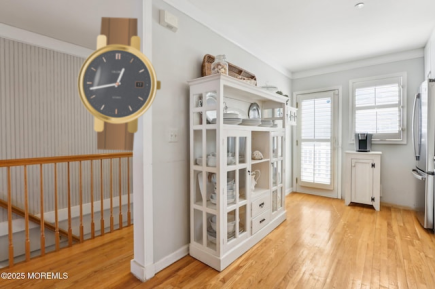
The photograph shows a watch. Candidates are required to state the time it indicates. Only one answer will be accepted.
12:43
